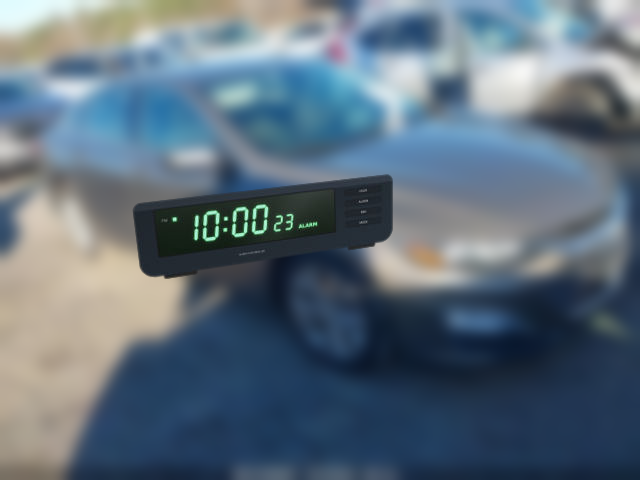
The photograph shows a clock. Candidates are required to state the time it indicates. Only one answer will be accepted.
10:00:23
